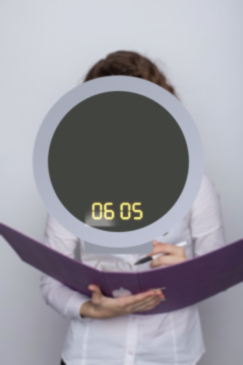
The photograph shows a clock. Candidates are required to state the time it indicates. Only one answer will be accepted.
6:05
